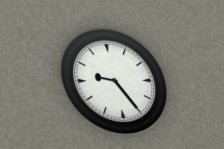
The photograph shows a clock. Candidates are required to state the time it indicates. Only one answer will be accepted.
9:25
